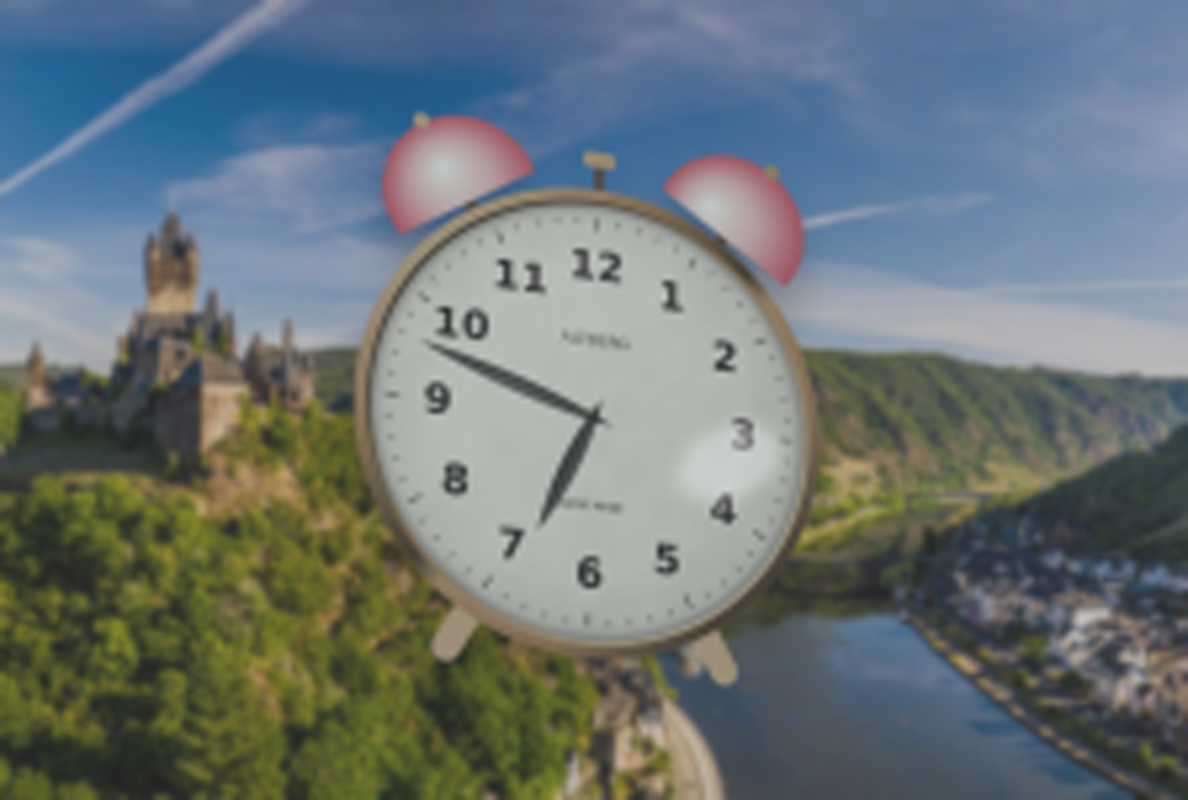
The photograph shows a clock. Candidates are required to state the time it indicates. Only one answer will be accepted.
6:48
